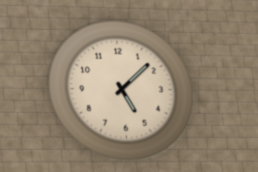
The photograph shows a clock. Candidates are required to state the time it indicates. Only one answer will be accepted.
5:08
